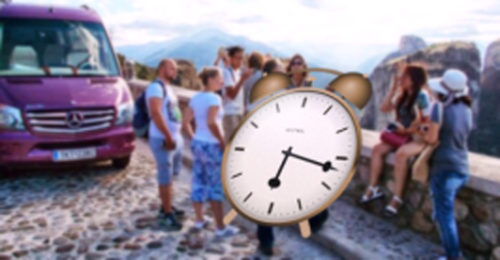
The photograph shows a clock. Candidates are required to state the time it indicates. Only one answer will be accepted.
6:17
